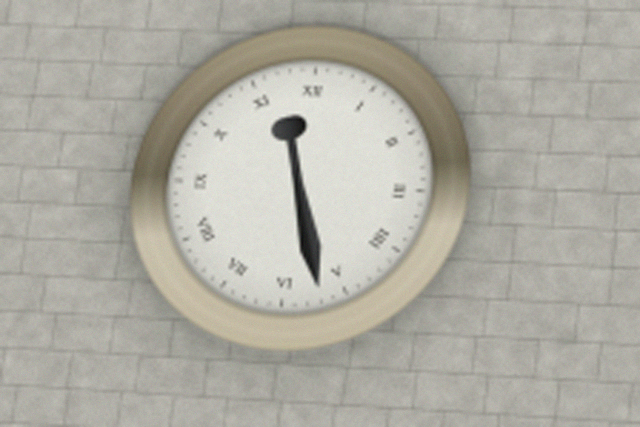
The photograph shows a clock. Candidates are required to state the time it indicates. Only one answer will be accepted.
11:27
